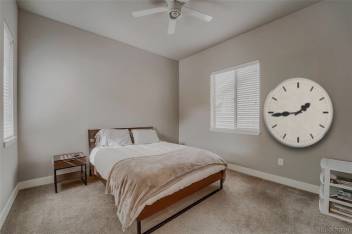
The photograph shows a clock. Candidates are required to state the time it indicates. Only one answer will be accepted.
1:44
